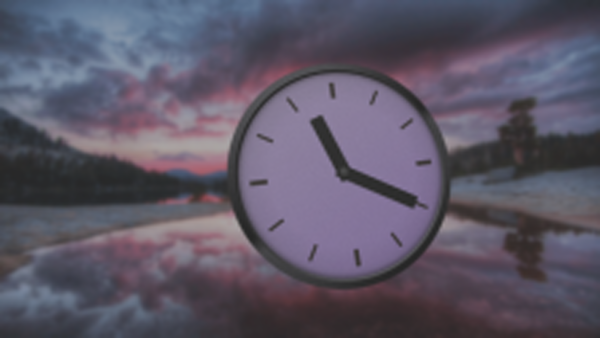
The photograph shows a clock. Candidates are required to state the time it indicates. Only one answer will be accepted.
11:20
